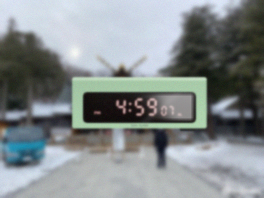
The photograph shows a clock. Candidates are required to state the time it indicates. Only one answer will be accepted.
4:59
